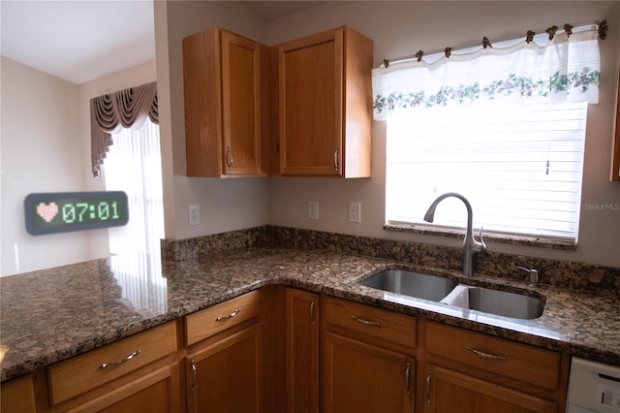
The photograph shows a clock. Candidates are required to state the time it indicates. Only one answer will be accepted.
7:01
